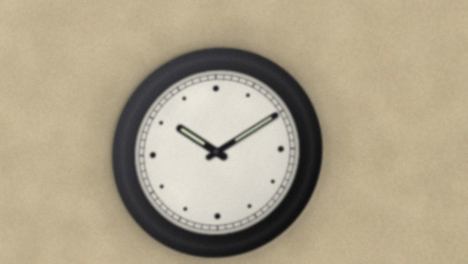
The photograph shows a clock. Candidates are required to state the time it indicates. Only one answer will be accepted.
10:10
